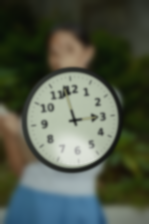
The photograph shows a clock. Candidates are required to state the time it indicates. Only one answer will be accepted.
2:58
